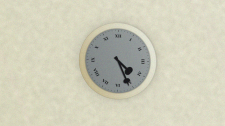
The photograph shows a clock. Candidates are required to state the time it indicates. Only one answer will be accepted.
4:26
